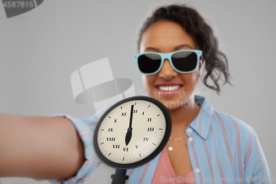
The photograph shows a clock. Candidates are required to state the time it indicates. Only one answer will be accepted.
5:59
